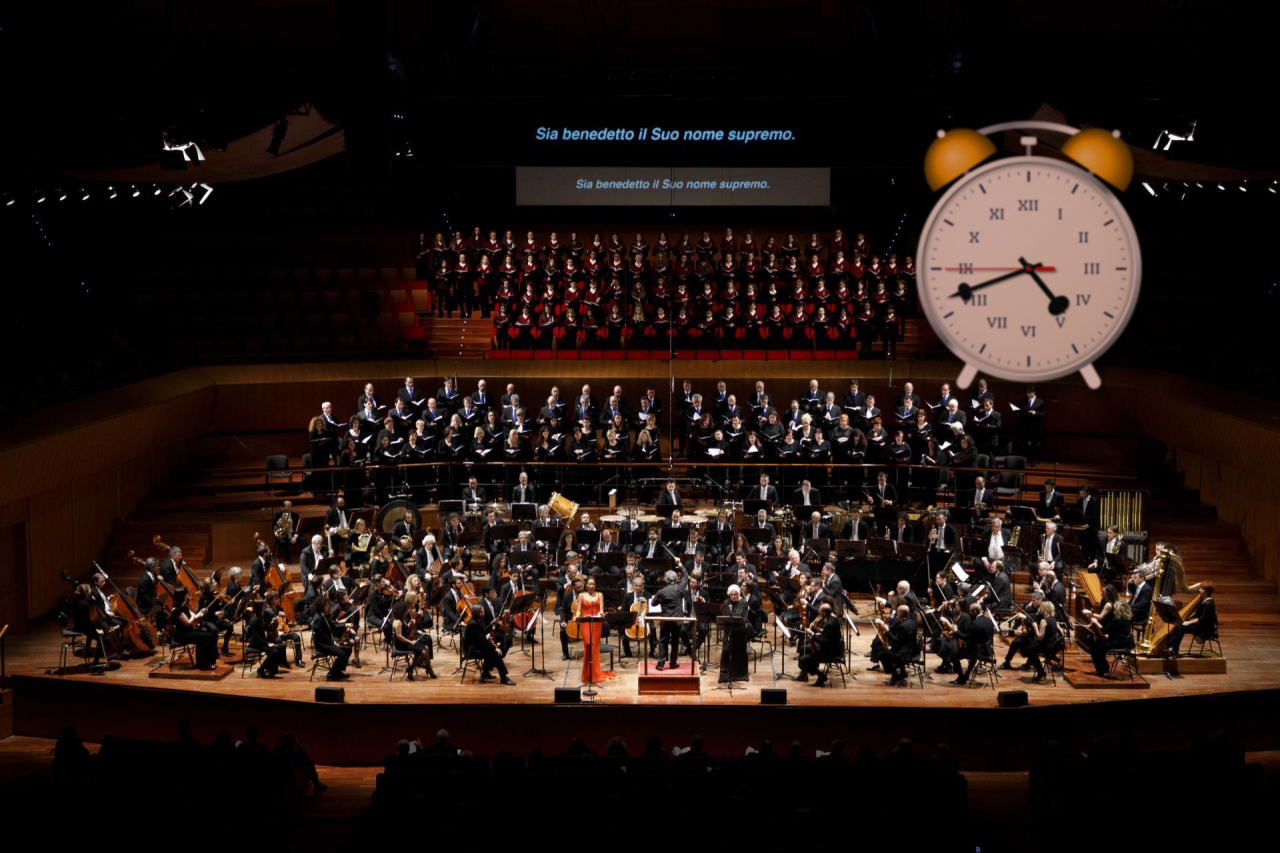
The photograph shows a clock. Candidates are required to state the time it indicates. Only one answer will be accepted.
4:41:45
